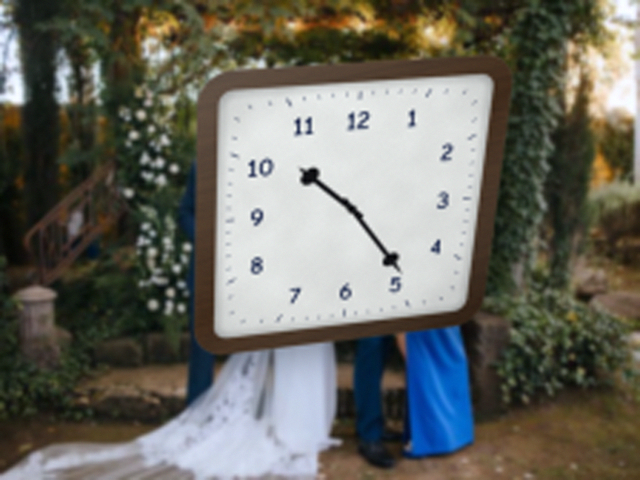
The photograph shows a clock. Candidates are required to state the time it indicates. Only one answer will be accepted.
10:24
